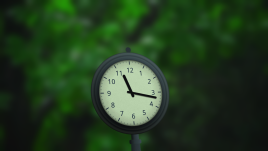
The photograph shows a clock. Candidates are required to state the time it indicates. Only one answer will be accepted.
11:17
